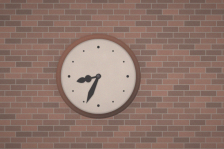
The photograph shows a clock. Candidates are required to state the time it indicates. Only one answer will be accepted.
8:34
